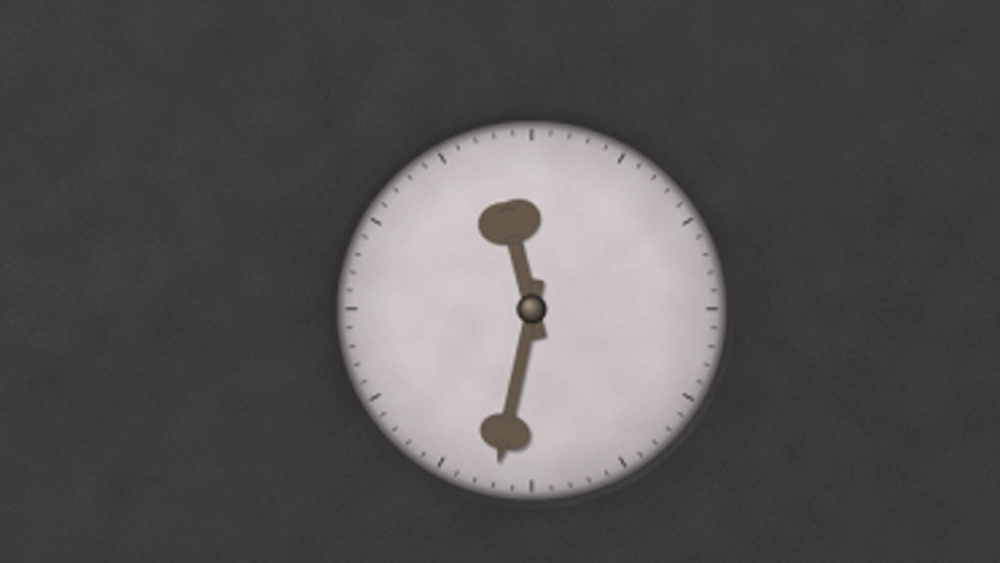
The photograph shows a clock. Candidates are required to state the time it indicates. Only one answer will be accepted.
11:32
